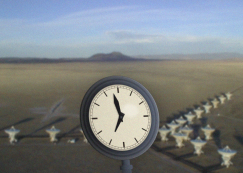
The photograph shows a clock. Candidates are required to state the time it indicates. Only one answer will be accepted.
6:58
